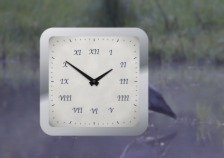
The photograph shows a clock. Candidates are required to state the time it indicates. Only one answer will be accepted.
1:51
